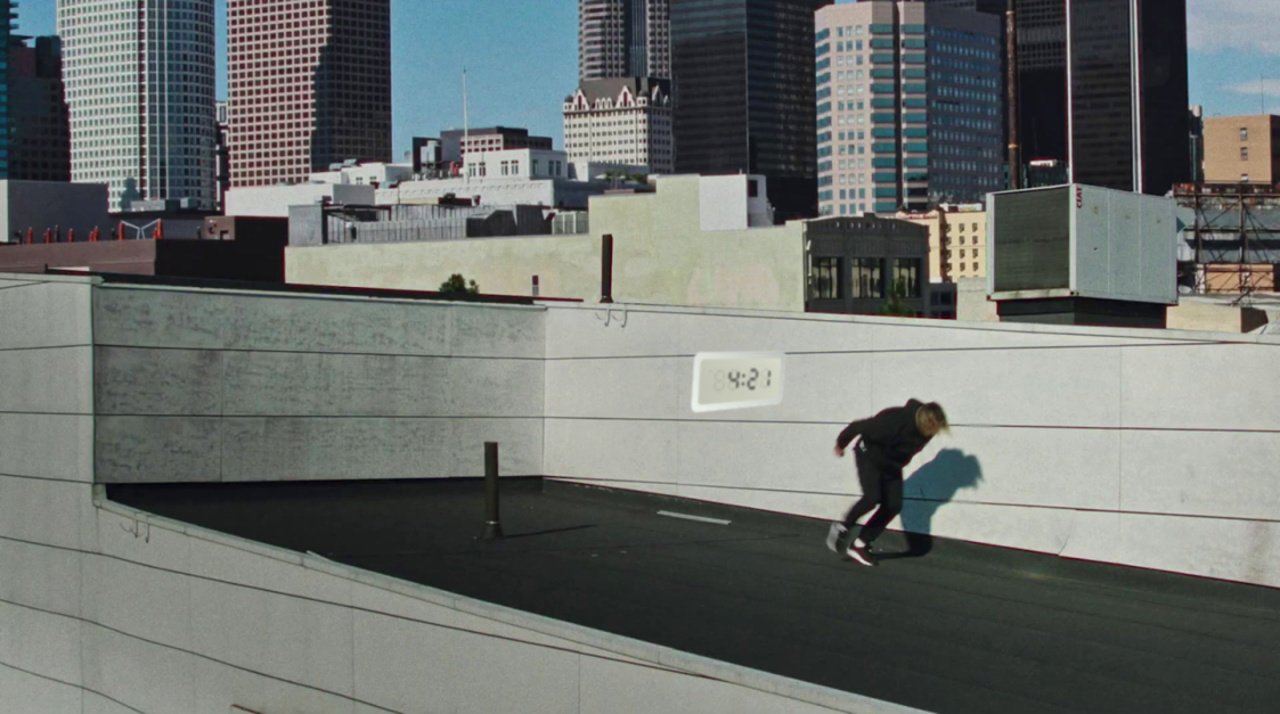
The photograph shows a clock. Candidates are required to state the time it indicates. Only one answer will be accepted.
4:21
